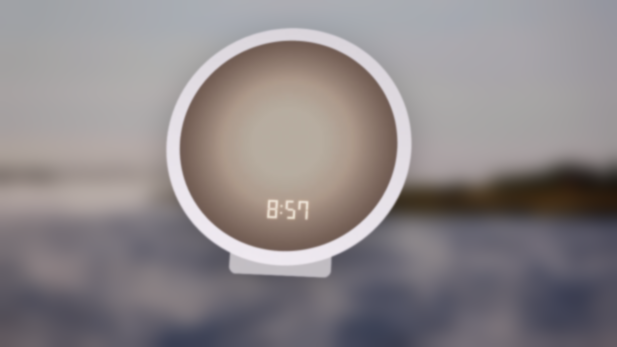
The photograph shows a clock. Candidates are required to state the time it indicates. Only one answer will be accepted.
8:57
